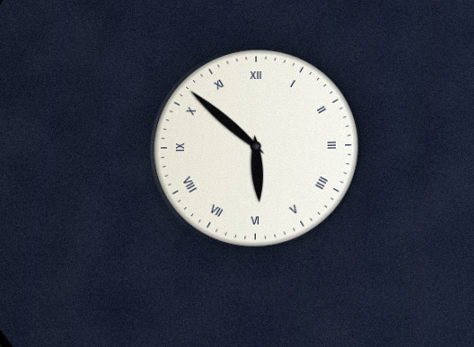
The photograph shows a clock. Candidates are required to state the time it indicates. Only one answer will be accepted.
5:52
